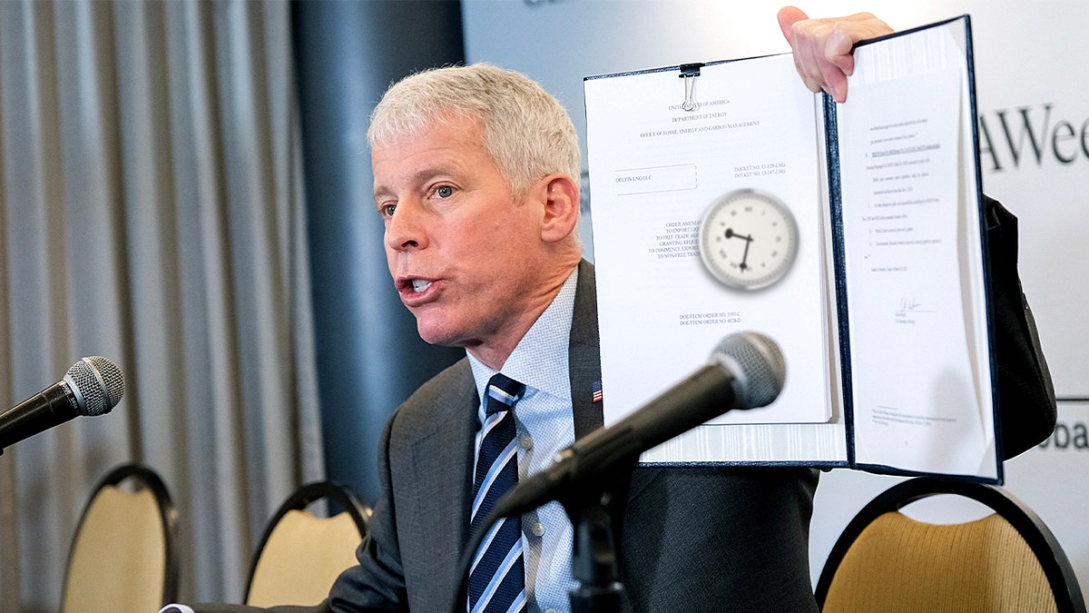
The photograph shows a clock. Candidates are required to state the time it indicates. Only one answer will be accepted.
9:32
